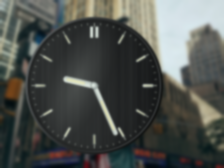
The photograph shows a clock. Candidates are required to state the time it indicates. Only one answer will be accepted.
9:26
